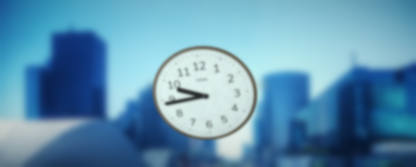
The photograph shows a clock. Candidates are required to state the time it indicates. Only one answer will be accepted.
9:44
